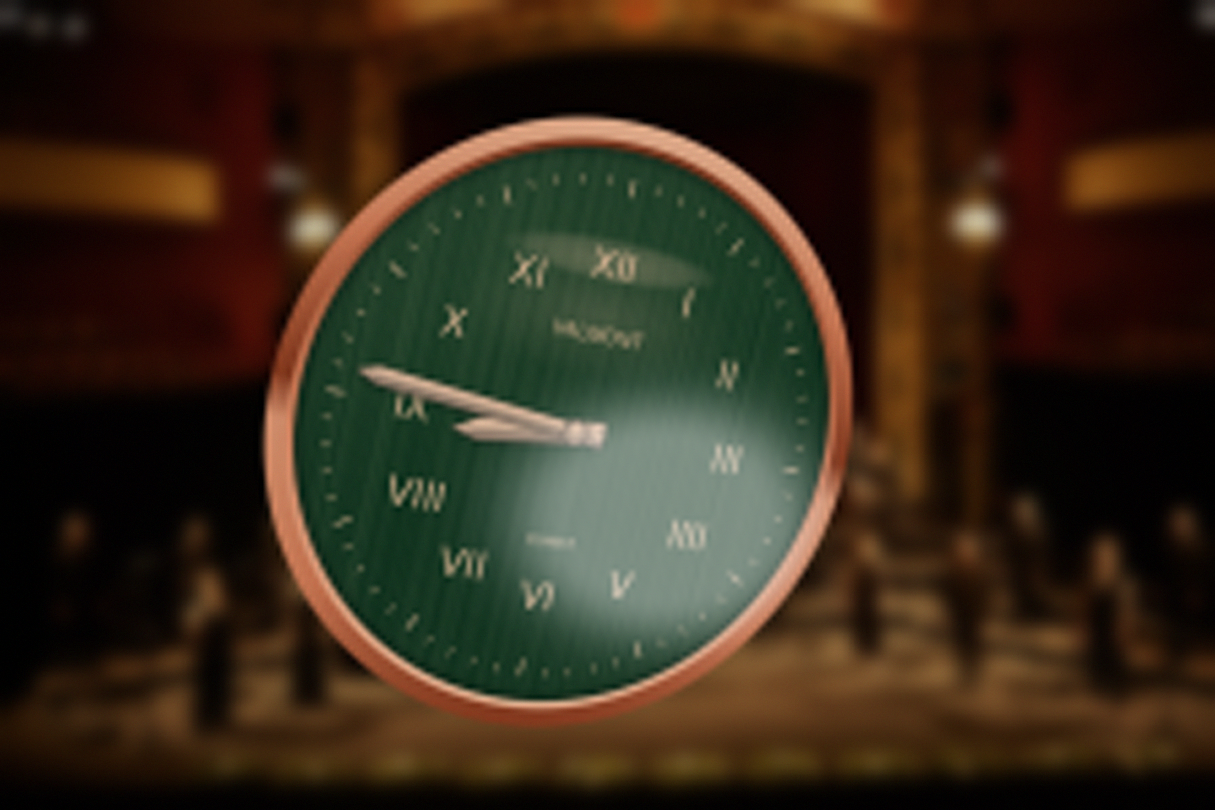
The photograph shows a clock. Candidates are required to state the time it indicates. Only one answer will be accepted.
8:46
